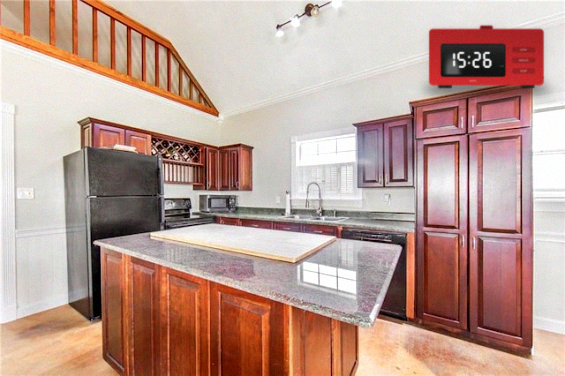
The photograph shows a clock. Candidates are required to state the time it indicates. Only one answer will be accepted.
15:26
